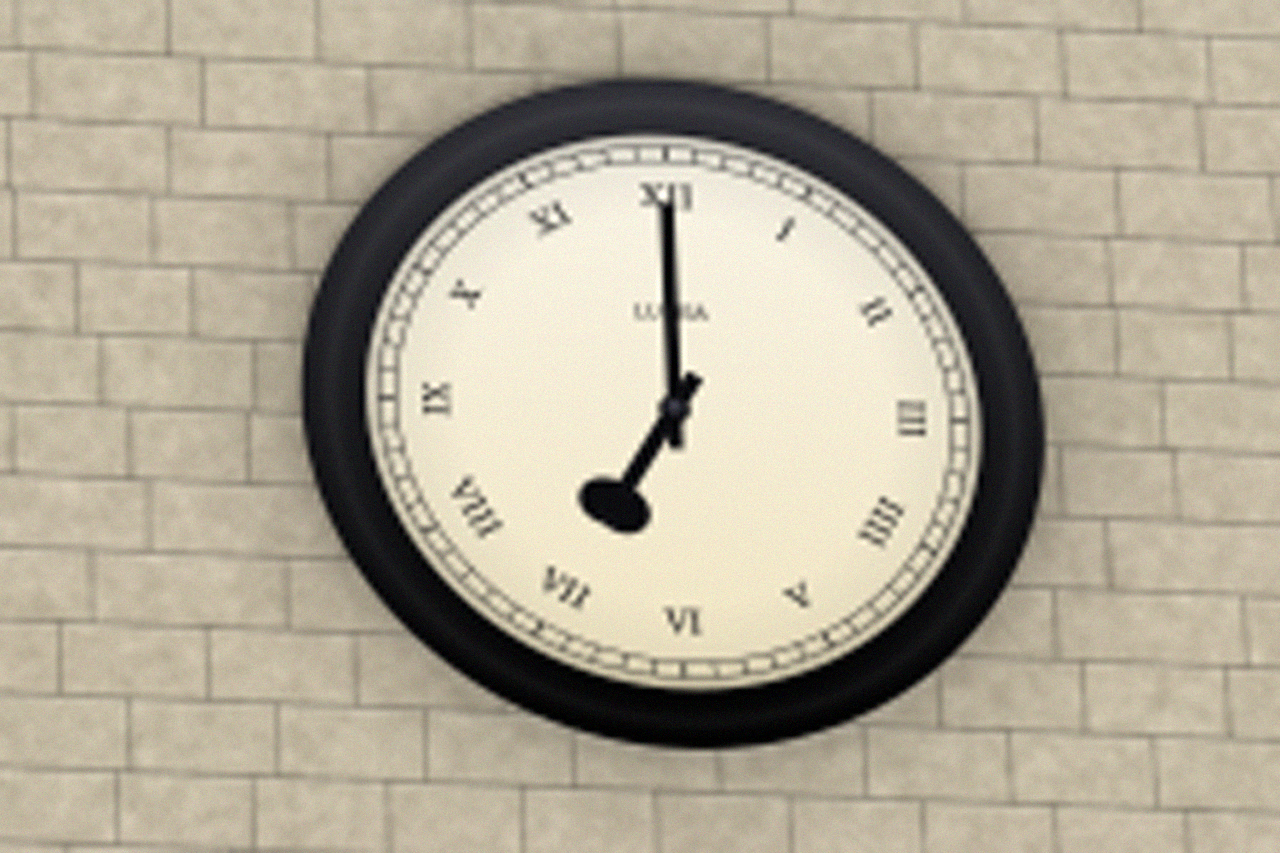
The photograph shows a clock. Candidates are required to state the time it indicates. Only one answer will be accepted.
7:00
